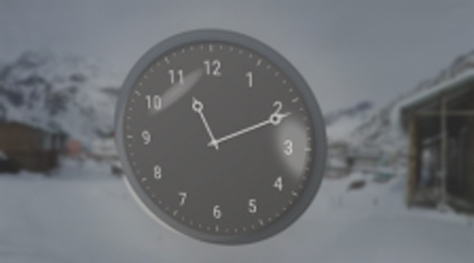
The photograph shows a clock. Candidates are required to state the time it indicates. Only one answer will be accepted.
11:11
